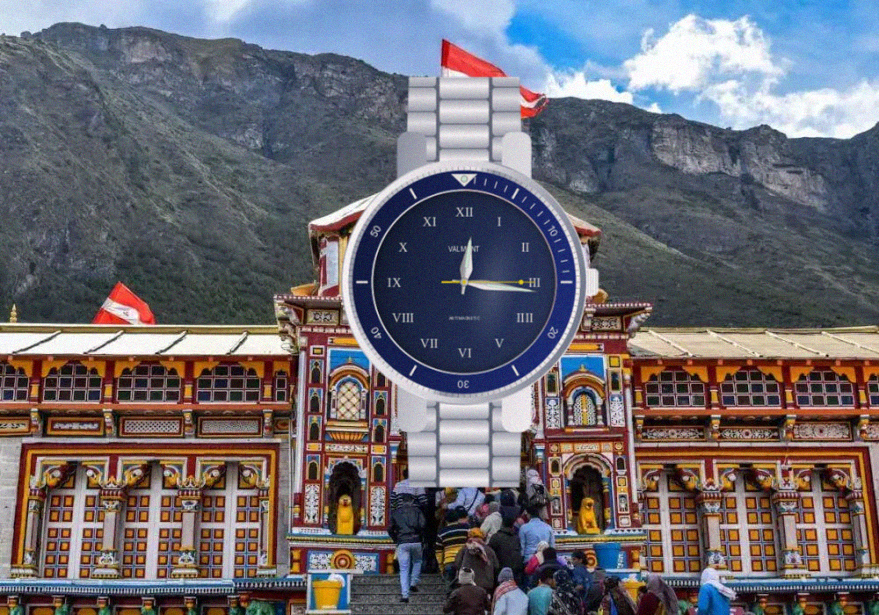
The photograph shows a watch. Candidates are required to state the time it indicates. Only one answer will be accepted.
12:16:15
